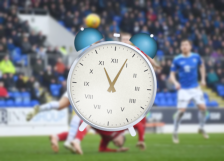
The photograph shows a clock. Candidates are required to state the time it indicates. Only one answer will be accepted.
11:04
